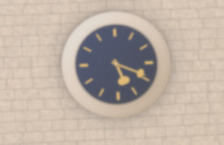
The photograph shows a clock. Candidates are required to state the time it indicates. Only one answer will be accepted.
5:19
